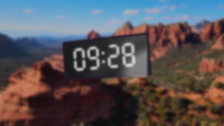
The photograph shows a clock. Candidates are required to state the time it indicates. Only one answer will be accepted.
9:28
